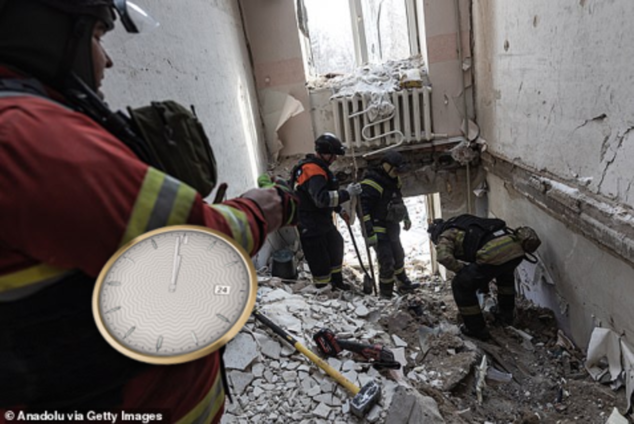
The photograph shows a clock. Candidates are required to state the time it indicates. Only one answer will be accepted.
11:59
